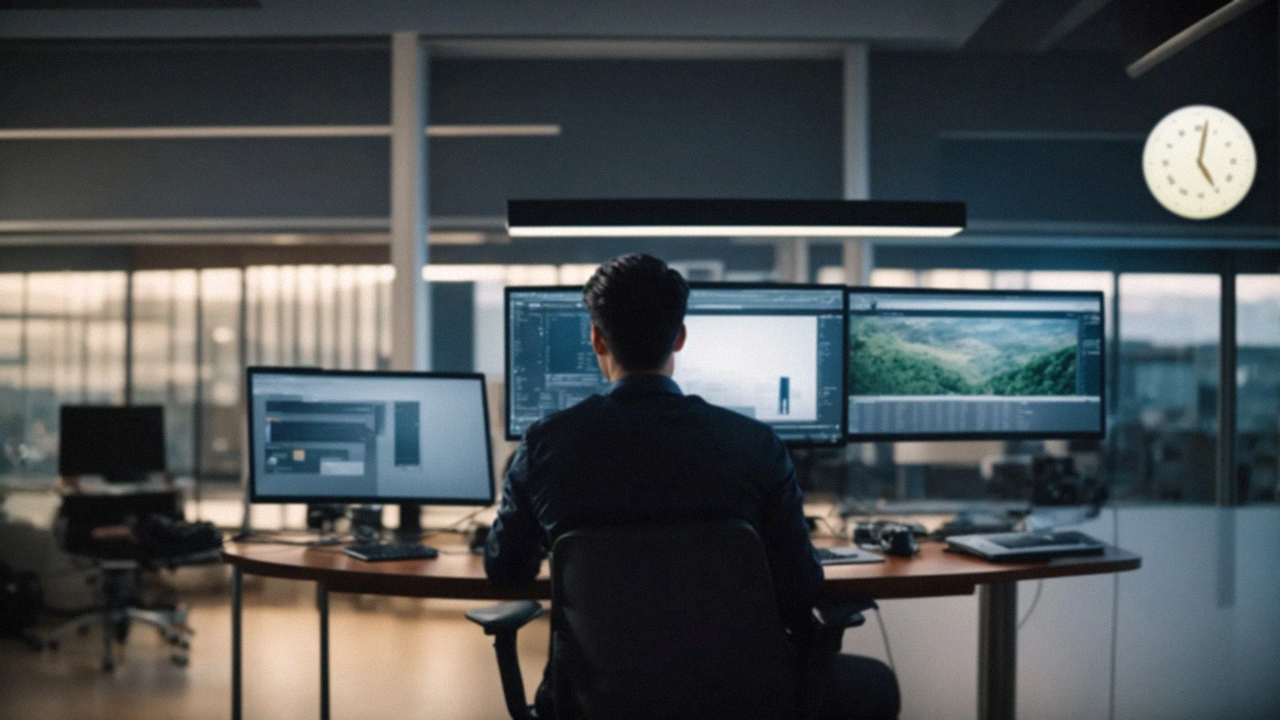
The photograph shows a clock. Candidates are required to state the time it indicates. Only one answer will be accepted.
5:02
